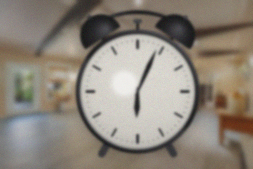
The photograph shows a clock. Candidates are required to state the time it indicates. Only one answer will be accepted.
6:04
